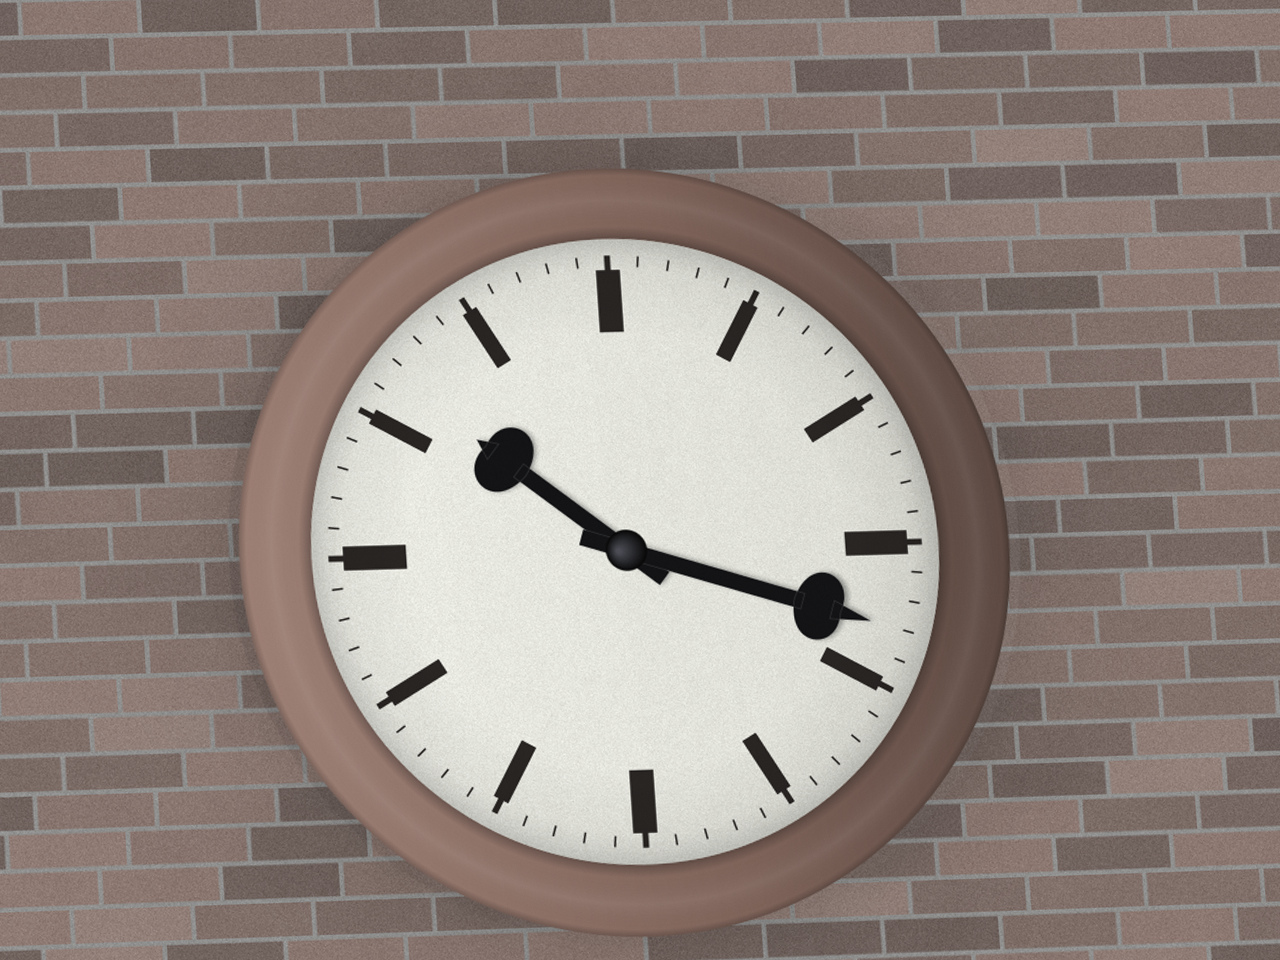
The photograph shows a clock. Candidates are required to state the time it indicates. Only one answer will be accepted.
10:18
